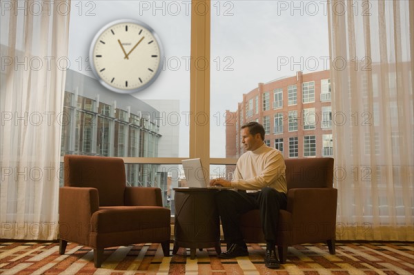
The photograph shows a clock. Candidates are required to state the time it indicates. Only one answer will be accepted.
11:07
